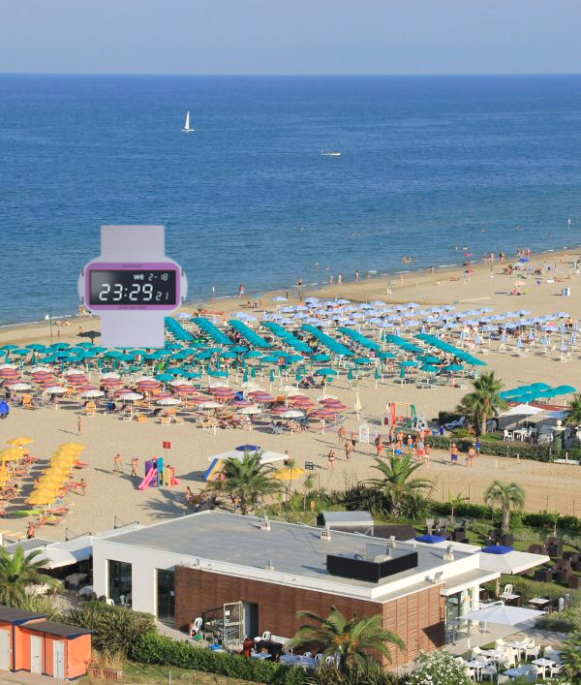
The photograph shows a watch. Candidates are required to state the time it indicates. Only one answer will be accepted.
23:29
